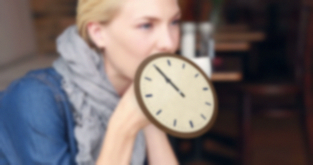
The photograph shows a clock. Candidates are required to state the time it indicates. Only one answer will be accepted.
10:55
